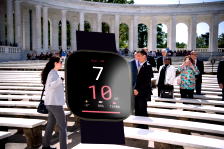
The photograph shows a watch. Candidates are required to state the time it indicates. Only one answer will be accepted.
7:10
